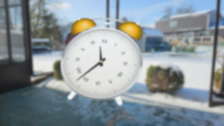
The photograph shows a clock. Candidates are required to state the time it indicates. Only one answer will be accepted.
11:37
